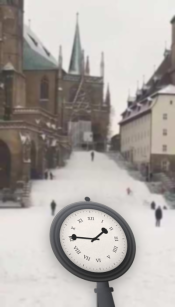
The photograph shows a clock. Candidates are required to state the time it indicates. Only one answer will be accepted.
1:46
